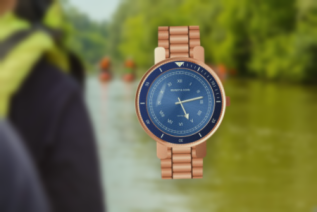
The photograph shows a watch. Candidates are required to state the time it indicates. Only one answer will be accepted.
5:13
